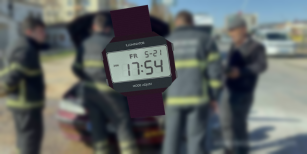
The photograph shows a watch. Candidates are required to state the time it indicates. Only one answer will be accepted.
17:54
